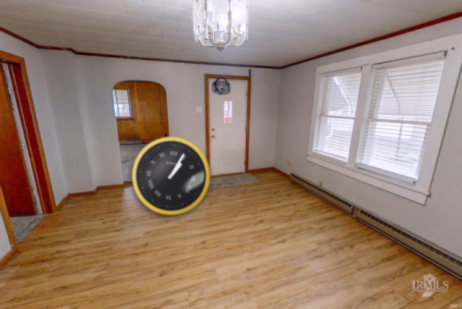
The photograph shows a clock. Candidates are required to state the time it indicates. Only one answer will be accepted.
1:04
